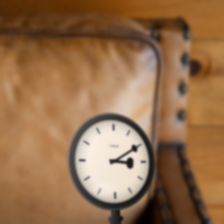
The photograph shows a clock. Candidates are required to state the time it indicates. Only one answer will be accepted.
3:10
